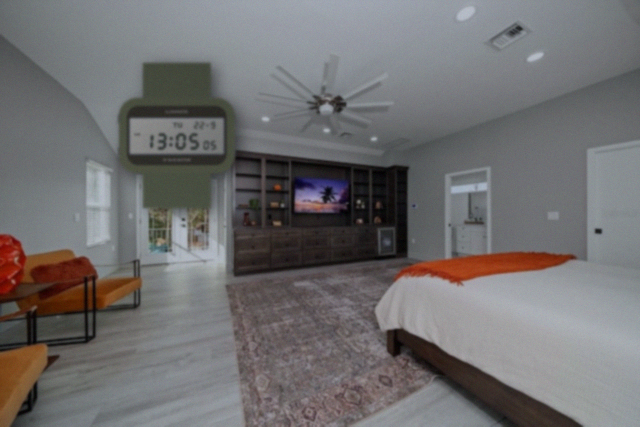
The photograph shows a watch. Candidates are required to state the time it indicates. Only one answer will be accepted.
13:05
